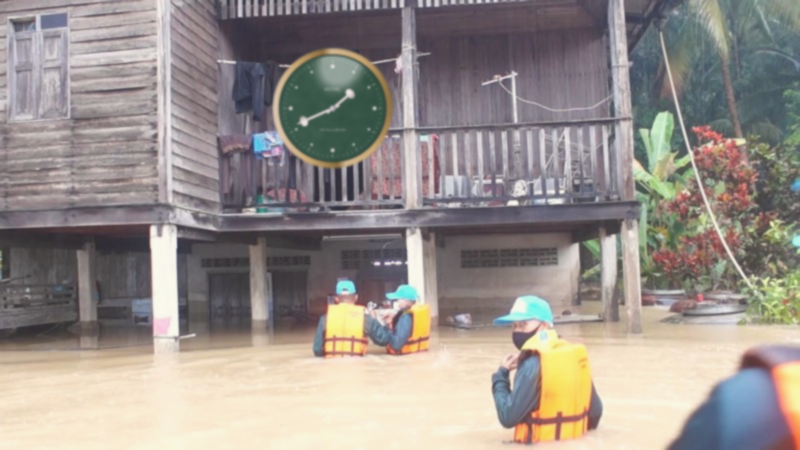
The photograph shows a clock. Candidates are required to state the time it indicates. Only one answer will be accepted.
1:41
